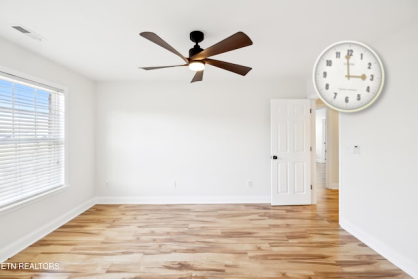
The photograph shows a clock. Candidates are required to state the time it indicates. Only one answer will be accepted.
2:59
